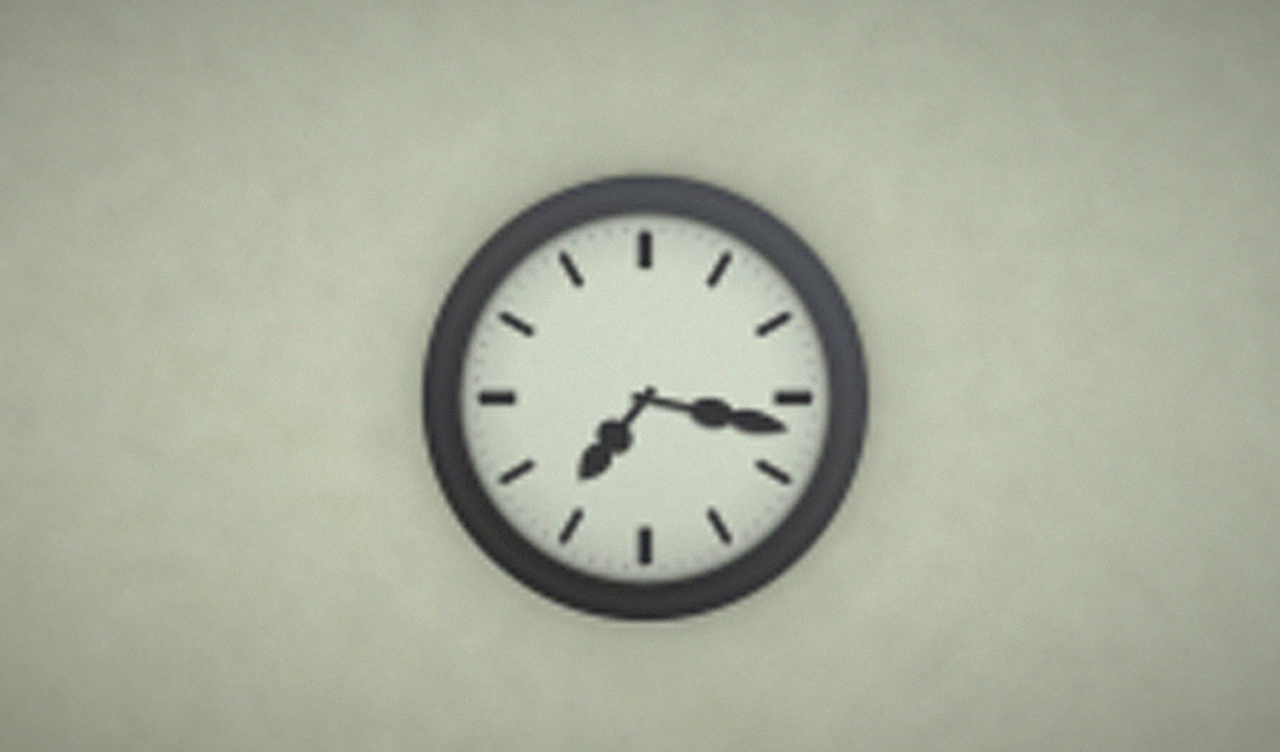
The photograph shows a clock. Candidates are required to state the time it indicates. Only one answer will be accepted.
7:17
